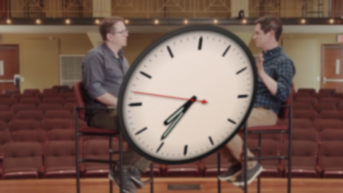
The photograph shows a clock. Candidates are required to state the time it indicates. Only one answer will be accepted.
7:35:47
